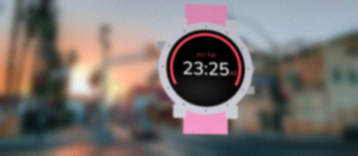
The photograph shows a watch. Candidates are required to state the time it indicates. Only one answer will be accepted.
23:25
